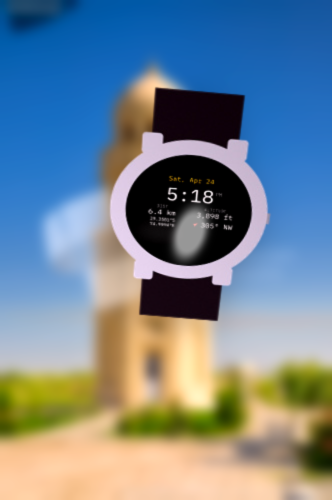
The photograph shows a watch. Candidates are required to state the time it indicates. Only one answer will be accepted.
5:18
